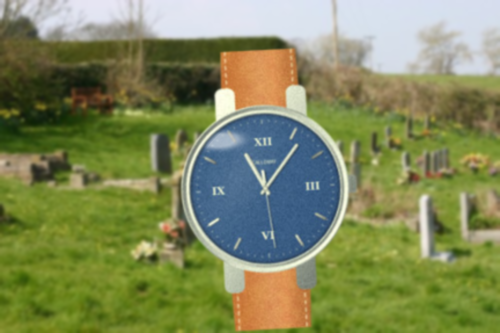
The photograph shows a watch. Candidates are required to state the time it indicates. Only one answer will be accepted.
11:06:29
